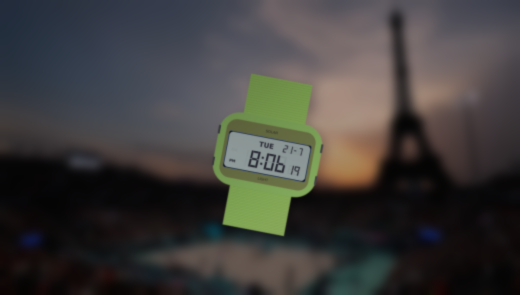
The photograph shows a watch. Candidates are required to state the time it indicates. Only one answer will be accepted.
8:06:19
